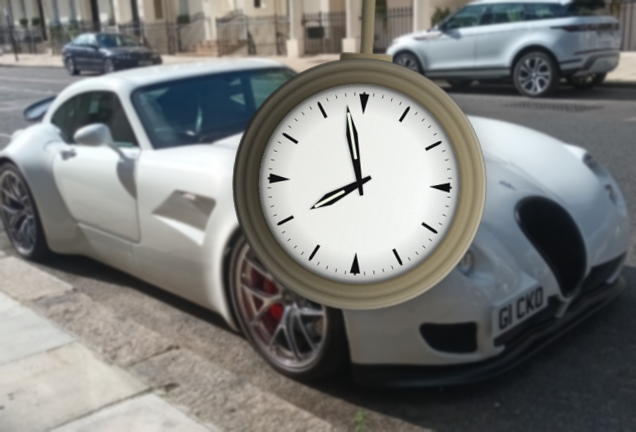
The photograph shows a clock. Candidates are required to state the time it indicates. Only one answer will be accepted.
7:58
